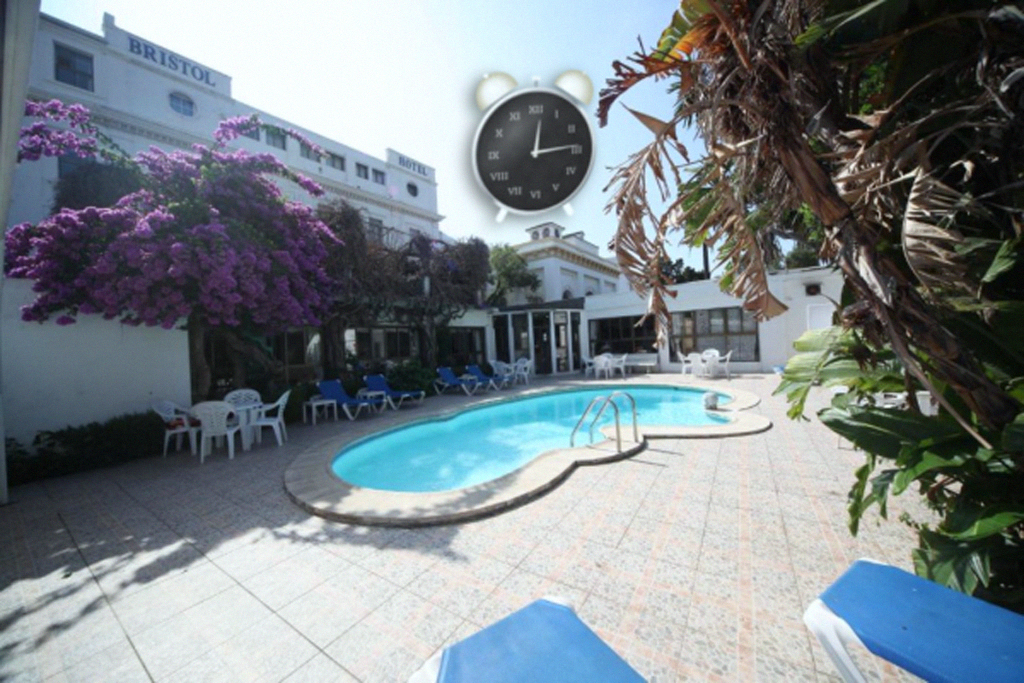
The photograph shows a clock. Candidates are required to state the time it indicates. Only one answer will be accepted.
12:14
